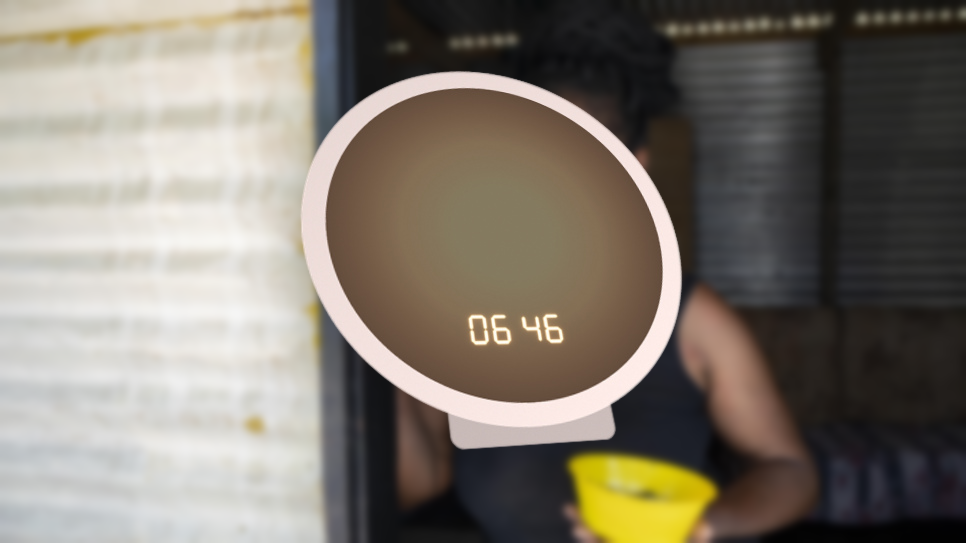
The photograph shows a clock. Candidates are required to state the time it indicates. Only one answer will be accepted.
6:46
